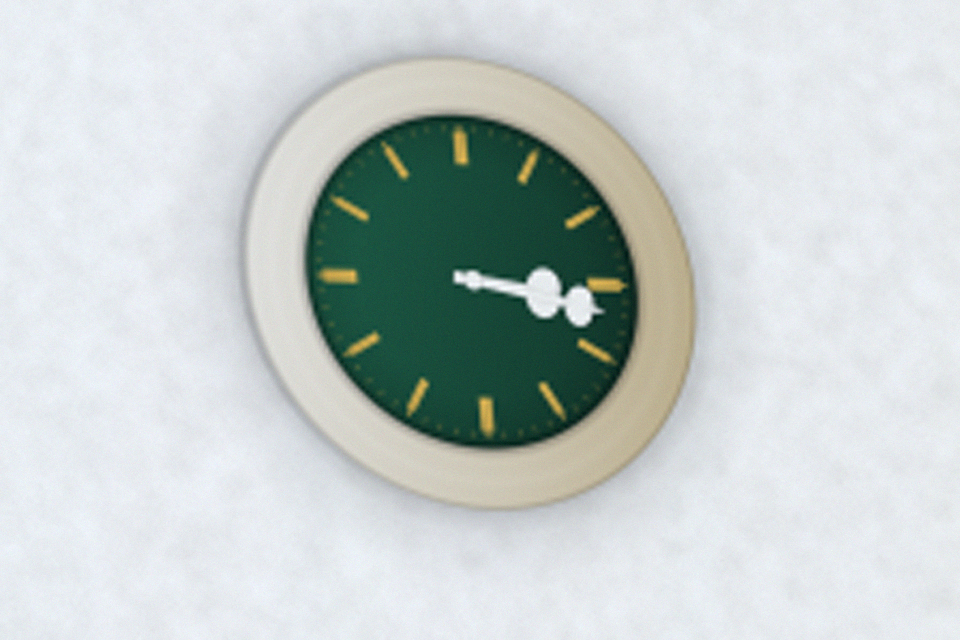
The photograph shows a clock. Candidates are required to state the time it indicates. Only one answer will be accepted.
3:17
